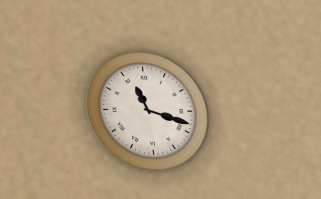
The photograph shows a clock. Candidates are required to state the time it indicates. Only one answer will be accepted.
11:18
